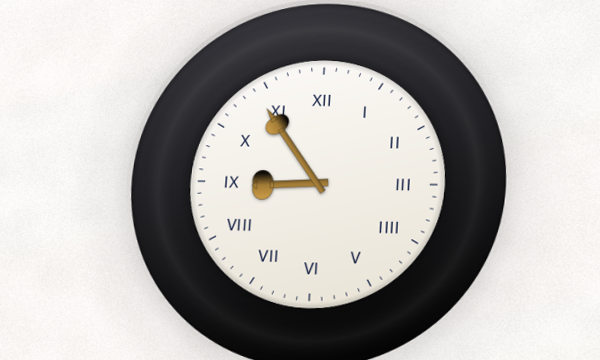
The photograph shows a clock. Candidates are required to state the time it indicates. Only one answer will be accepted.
8:54
